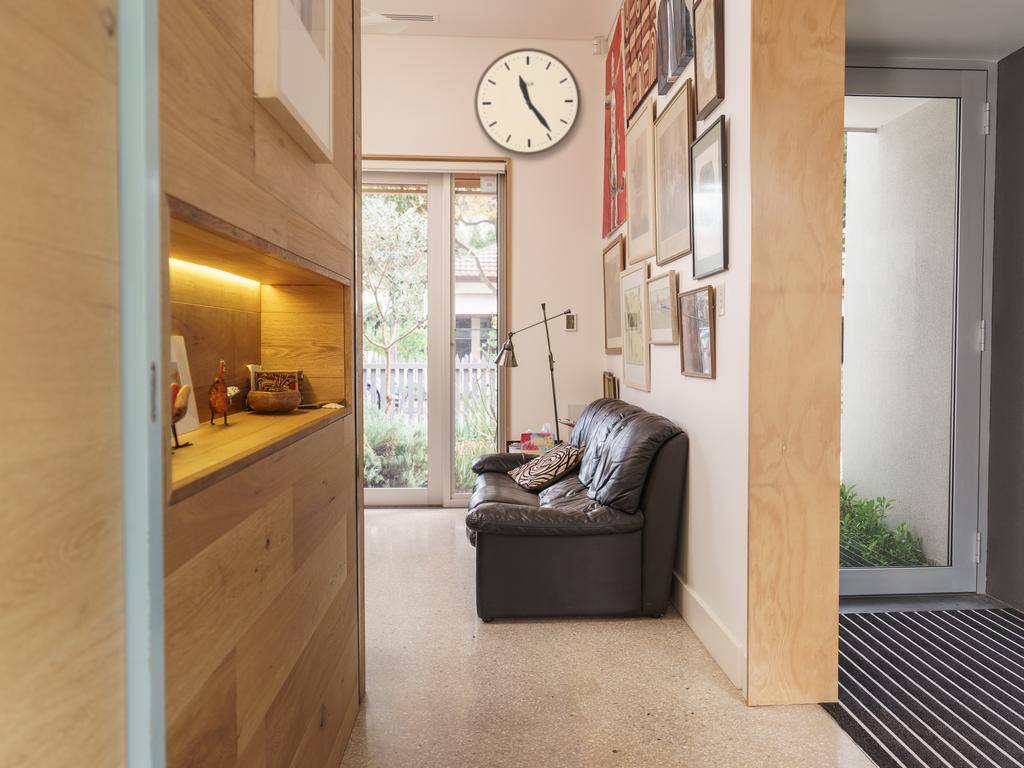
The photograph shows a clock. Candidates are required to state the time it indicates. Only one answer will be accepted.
11:24
